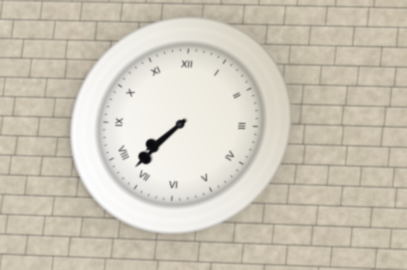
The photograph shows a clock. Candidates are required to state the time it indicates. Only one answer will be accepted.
7:37
